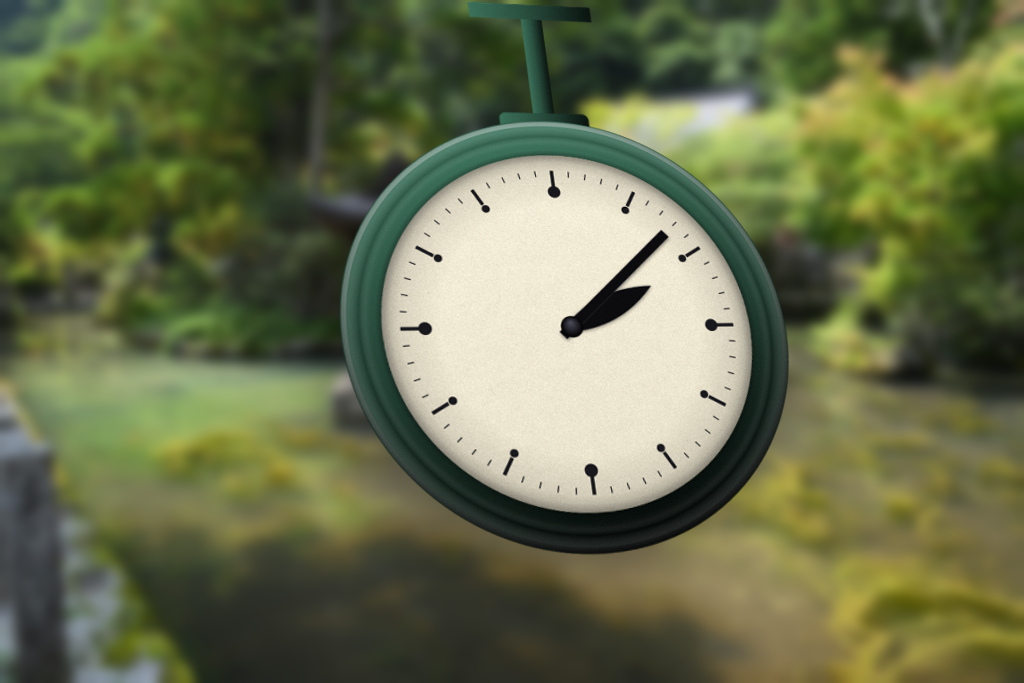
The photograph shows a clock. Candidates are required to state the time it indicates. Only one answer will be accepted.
2:08
